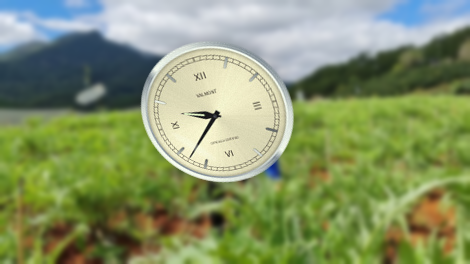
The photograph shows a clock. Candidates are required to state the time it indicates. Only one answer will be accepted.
9:38
